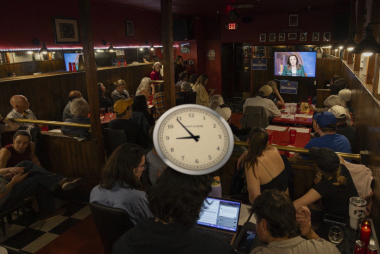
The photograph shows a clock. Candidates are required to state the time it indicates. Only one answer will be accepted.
8:54
